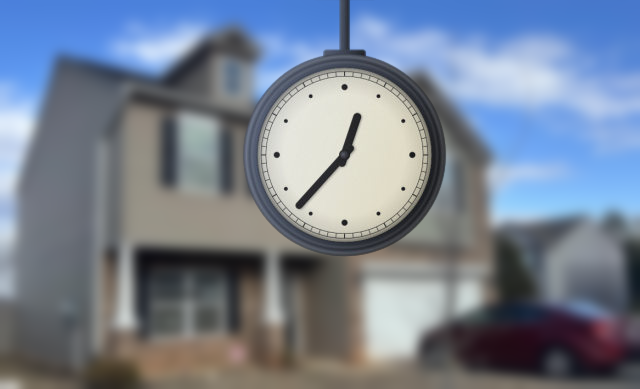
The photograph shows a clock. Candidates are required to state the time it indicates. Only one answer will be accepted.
12:37
